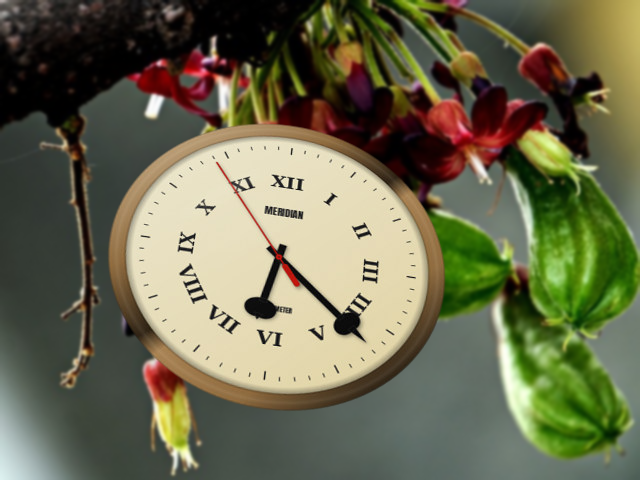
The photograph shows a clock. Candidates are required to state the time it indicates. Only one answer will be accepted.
6:21:54
